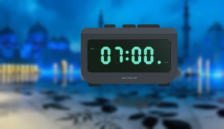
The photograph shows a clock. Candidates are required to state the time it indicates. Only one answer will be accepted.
7:00
